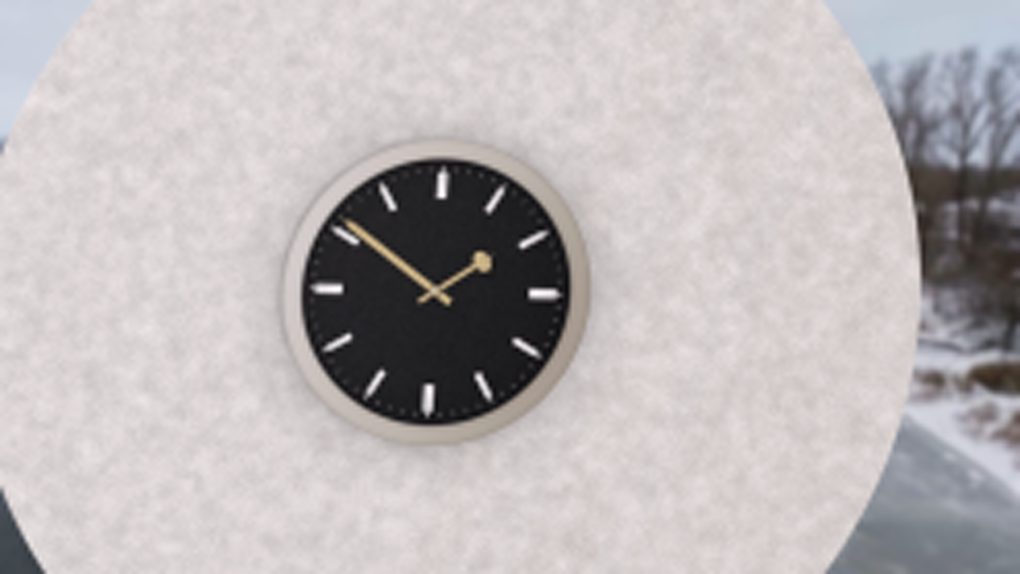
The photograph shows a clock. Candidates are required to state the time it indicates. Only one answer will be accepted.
1:51
